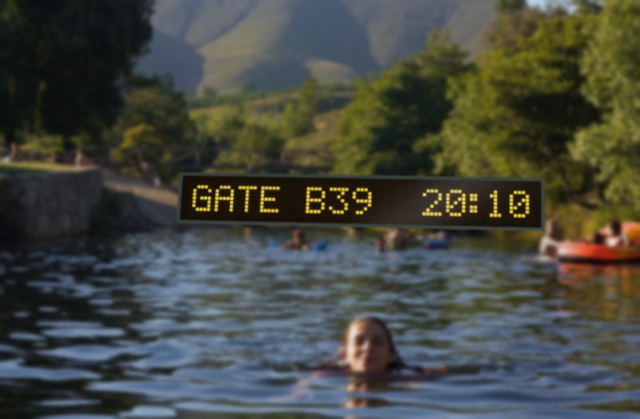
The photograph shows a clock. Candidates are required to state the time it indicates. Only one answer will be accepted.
20:10
